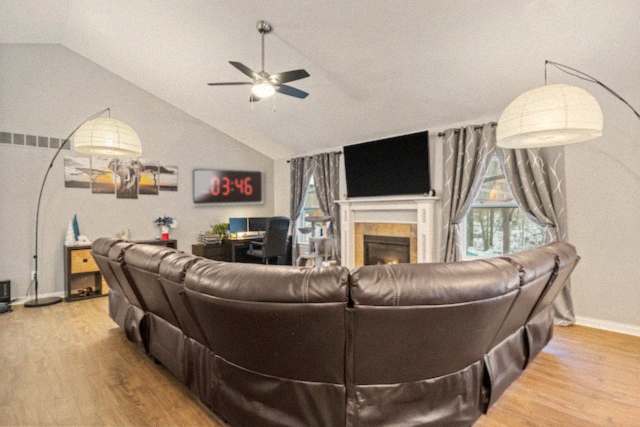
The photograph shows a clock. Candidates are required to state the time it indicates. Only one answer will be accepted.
3:46
